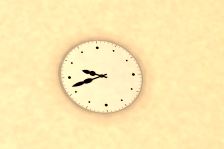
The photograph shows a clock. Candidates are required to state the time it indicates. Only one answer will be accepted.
9:42
